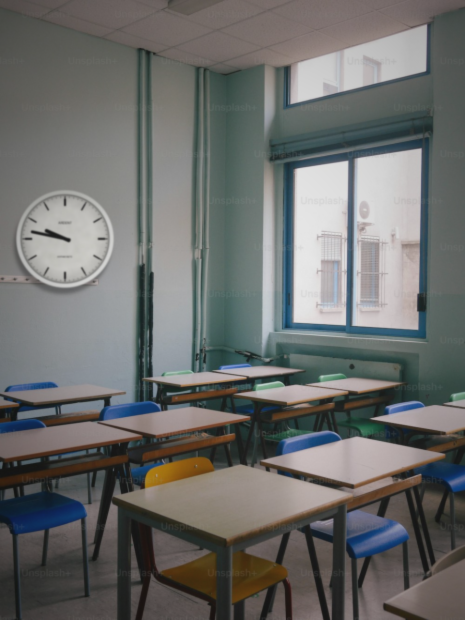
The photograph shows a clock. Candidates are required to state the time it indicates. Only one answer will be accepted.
9:47
